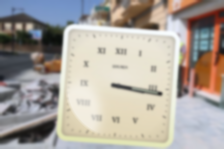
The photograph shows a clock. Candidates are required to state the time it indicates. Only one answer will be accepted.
3:16
